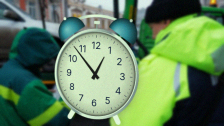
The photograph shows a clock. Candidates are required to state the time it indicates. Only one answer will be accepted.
12:53
